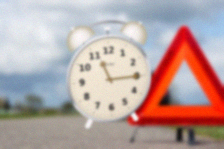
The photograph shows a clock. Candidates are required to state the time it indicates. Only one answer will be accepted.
11:15
